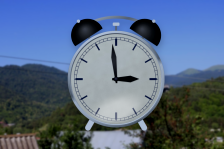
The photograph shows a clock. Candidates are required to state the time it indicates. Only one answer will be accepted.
2:59
